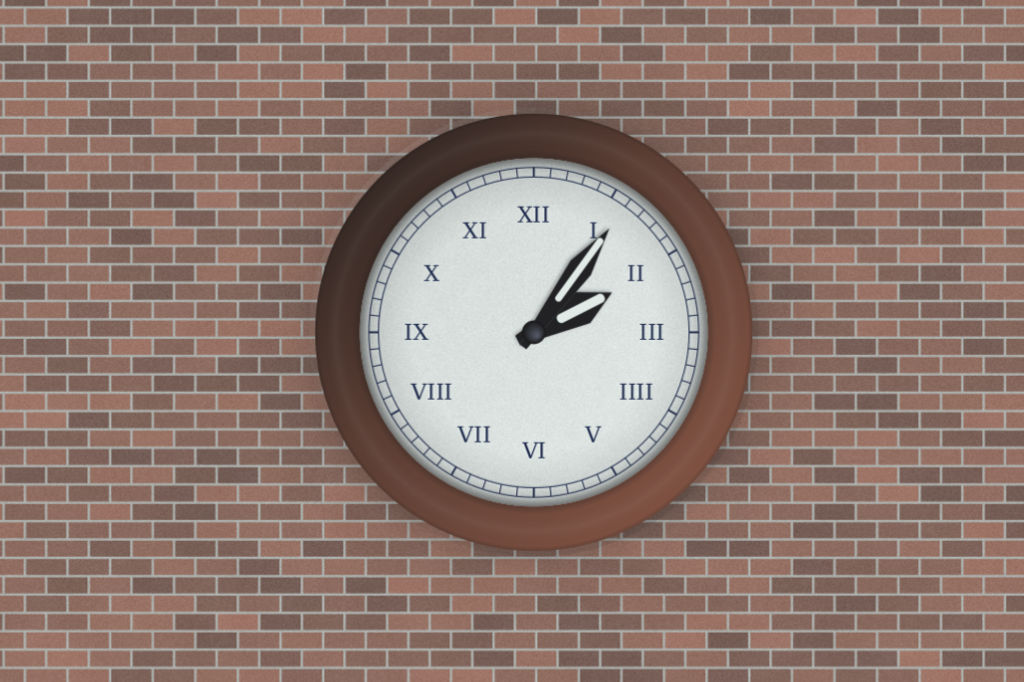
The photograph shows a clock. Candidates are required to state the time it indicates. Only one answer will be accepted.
2:06
